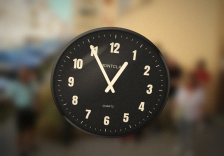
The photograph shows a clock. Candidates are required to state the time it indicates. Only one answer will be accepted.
12:55
